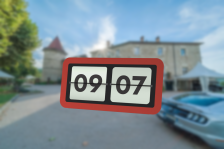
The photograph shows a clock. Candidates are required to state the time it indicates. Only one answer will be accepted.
9:07
